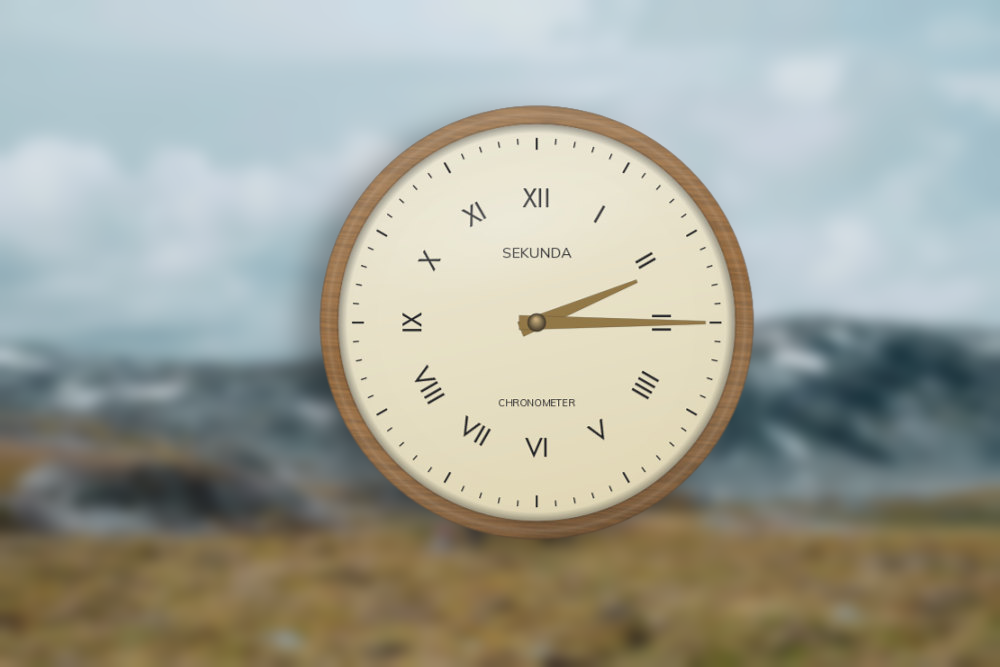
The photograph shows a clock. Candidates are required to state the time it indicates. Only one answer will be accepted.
2:15
